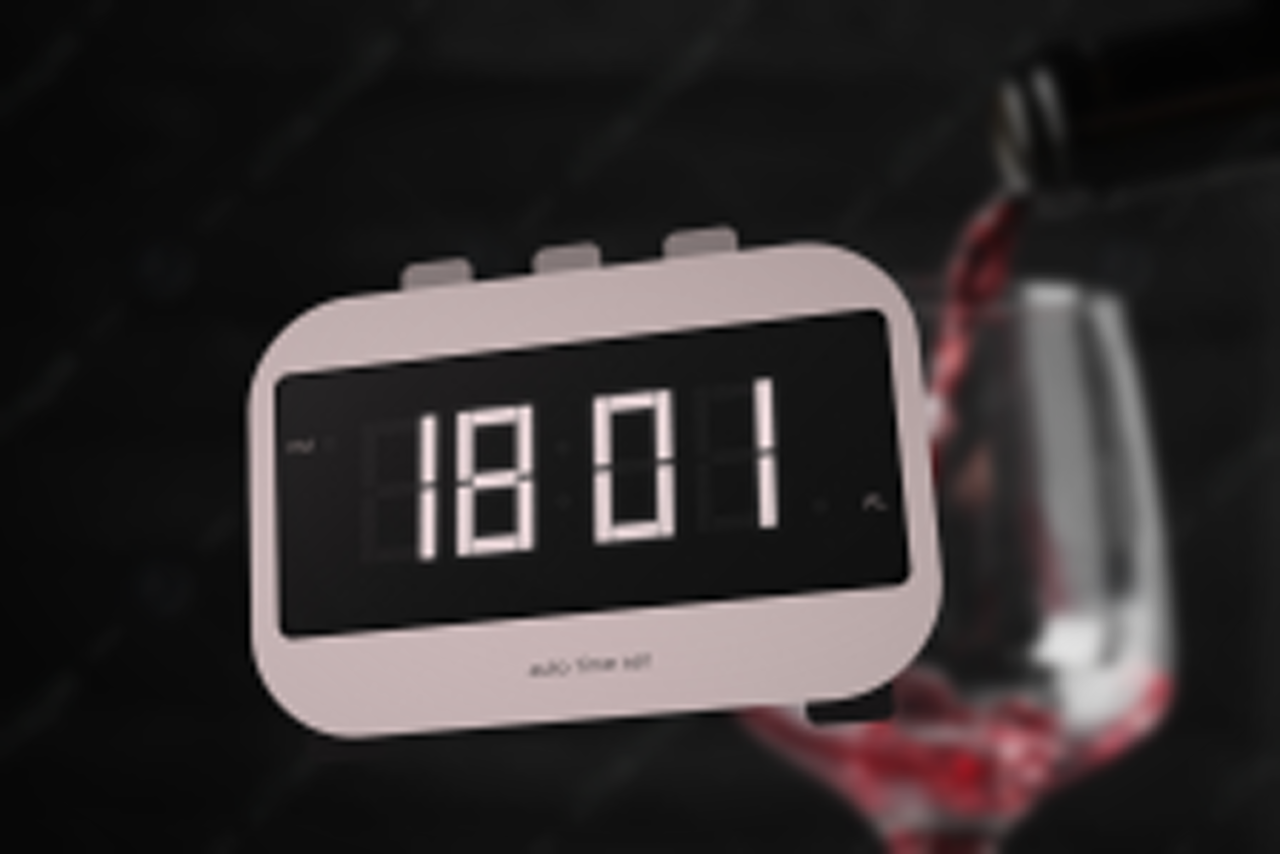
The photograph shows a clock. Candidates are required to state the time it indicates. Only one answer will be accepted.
18:01
